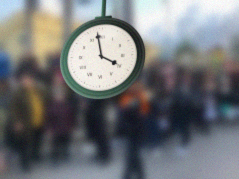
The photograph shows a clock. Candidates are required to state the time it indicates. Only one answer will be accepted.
3:58
